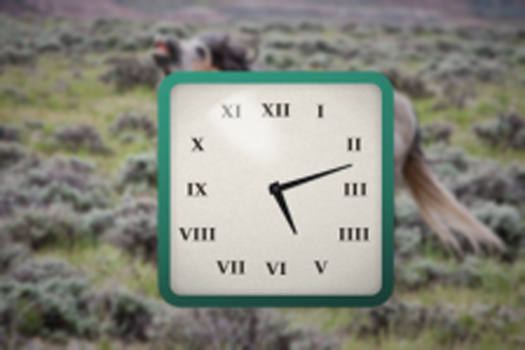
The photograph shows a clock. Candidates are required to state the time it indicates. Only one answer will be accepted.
5:12
